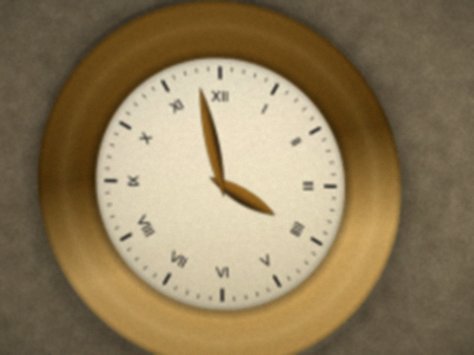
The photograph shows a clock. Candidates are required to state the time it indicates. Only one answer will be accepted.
3:58
